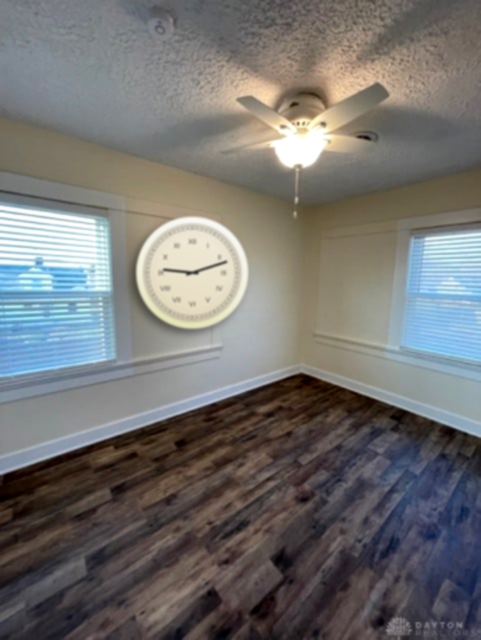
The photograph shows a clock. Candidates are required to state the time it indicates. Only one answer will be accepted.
9:12
